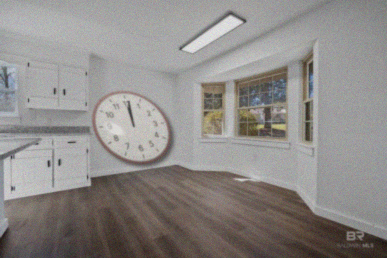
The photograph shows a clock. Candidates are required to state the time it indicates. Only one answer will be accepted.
12:01
